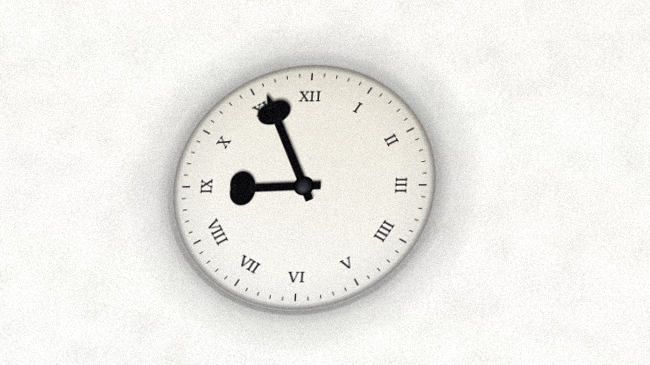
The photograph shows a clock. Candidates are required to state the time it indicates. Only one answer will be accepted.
8:56
